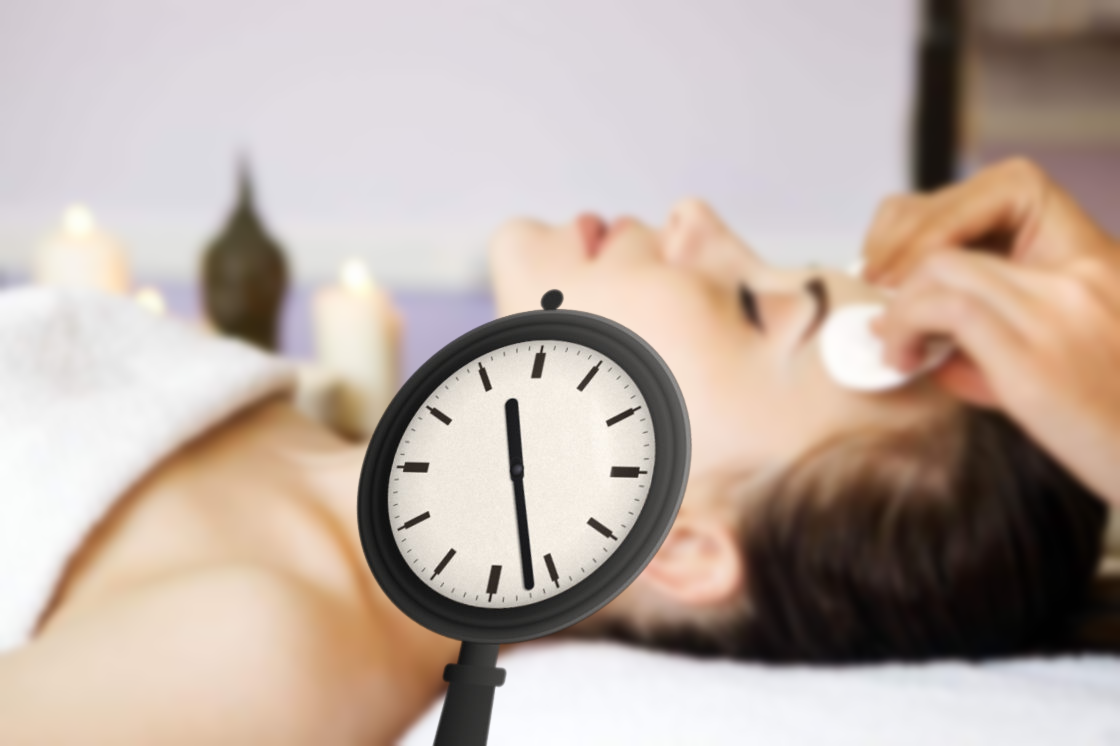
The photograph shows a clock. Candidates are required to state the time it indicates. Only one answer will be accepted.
11:27
